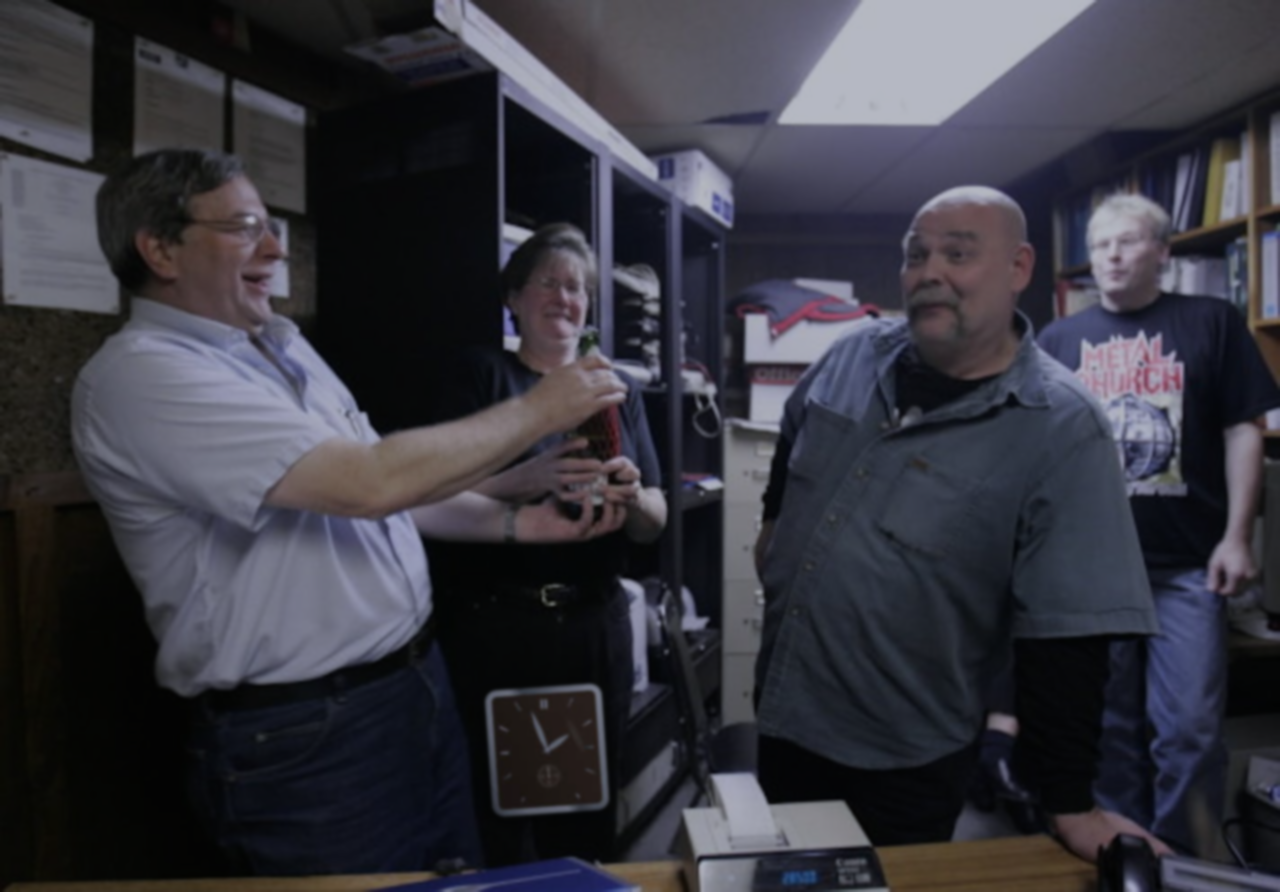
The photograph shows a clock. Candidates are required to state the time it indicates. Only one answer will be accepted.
1:57
